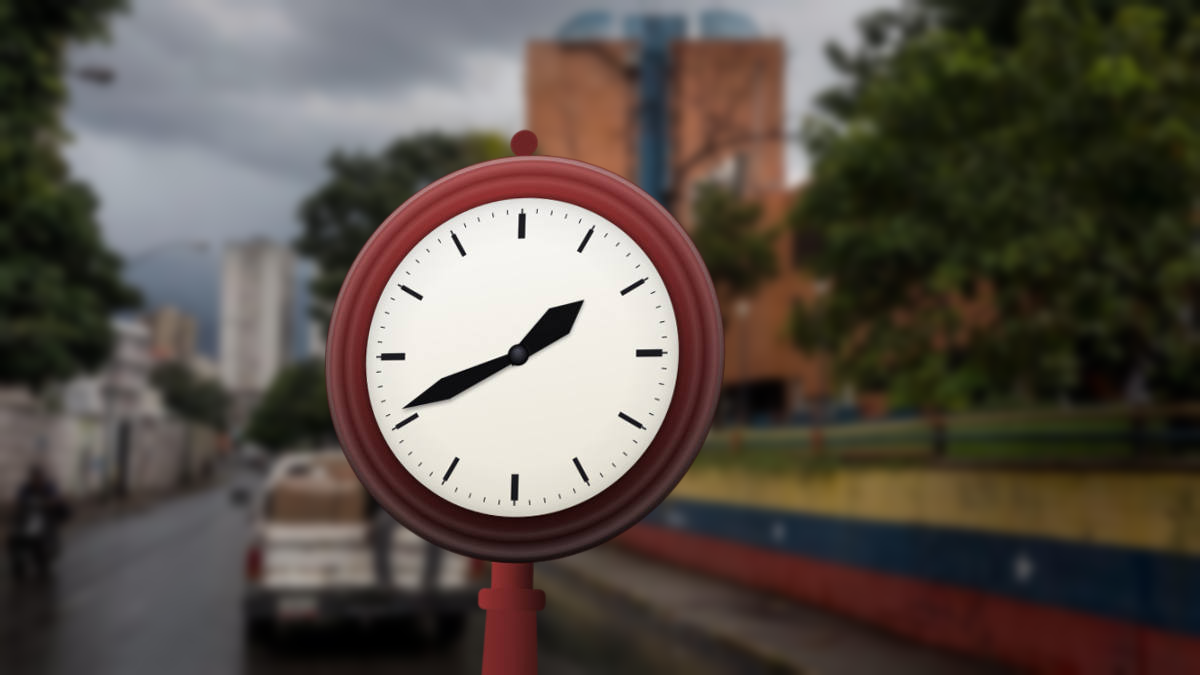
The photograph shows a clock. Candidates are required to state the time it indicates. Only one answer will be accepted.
1:41
